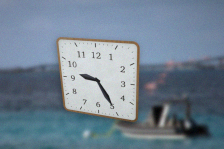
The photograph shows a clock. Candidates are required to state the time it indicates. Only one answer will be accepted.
9:25
